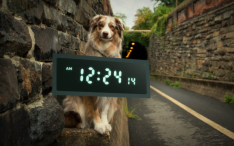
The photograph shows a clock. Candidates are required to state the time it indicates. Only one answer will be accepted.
12:24:14
